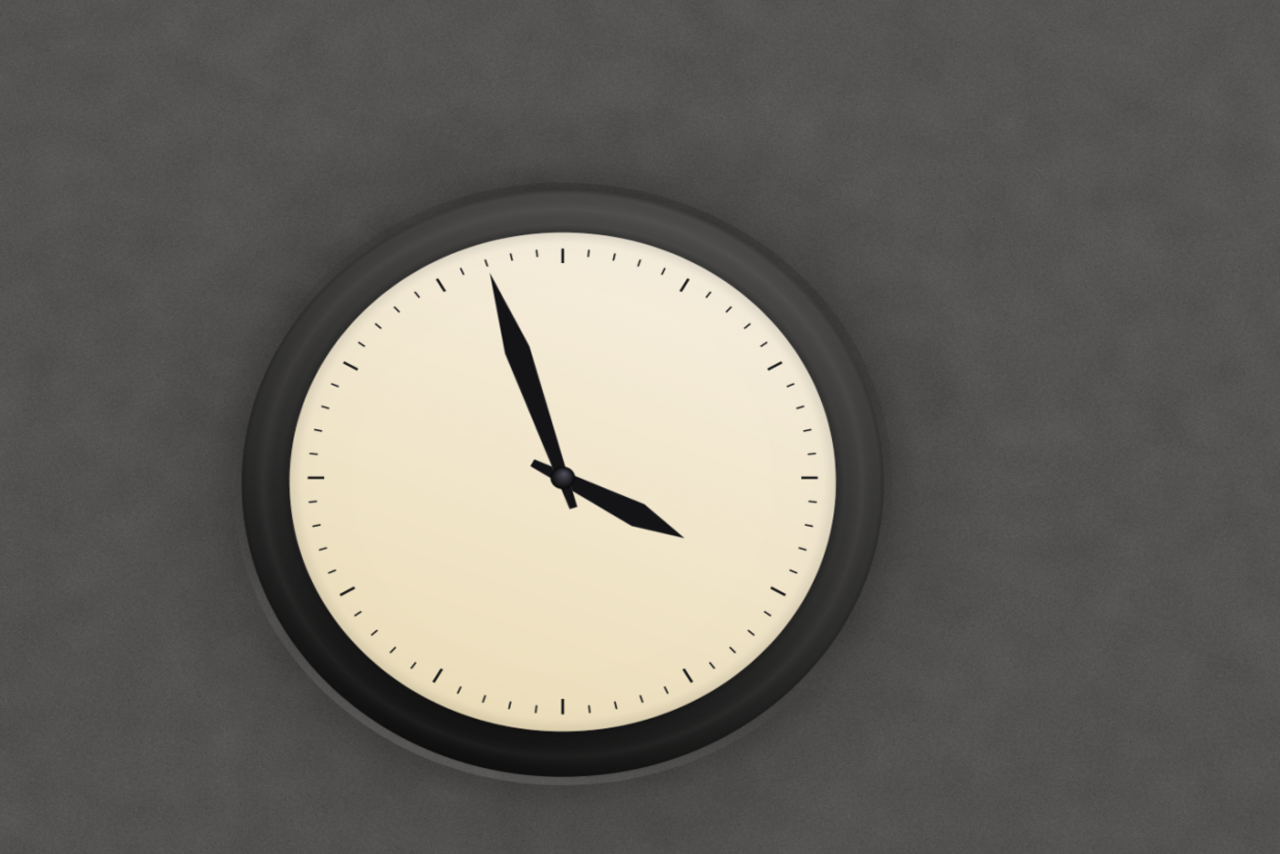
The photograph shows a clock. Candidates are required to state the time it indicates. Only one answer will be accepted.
3:57
